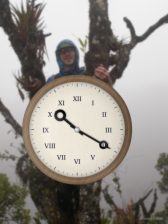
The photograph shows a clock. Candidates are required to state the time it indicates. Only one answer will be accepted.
10:20
